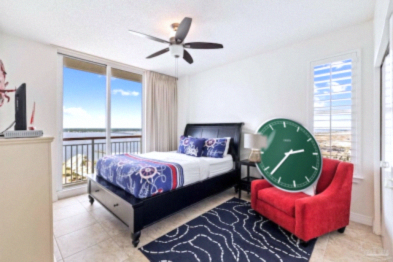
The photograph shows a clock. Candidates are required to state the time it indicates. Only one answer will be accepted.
2:38
